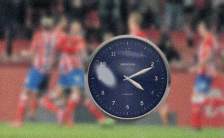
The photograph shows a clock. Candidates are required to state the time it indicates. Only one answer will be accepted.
4:11
